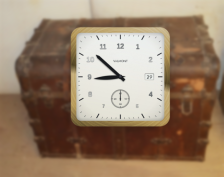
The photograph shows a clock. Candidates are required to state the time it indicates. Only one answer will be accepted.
8:52
